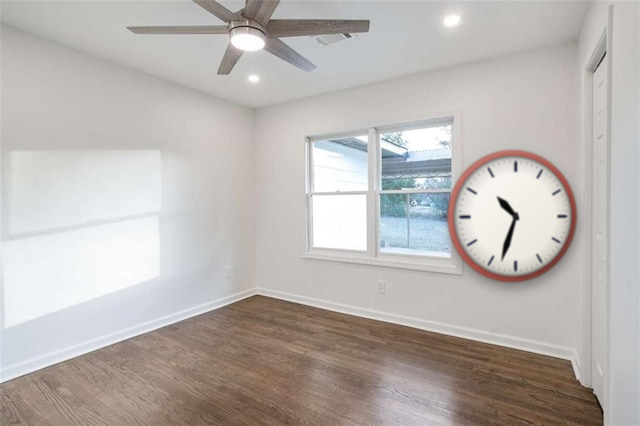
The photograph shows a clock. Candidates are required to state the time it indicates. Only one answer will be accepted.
10:33
